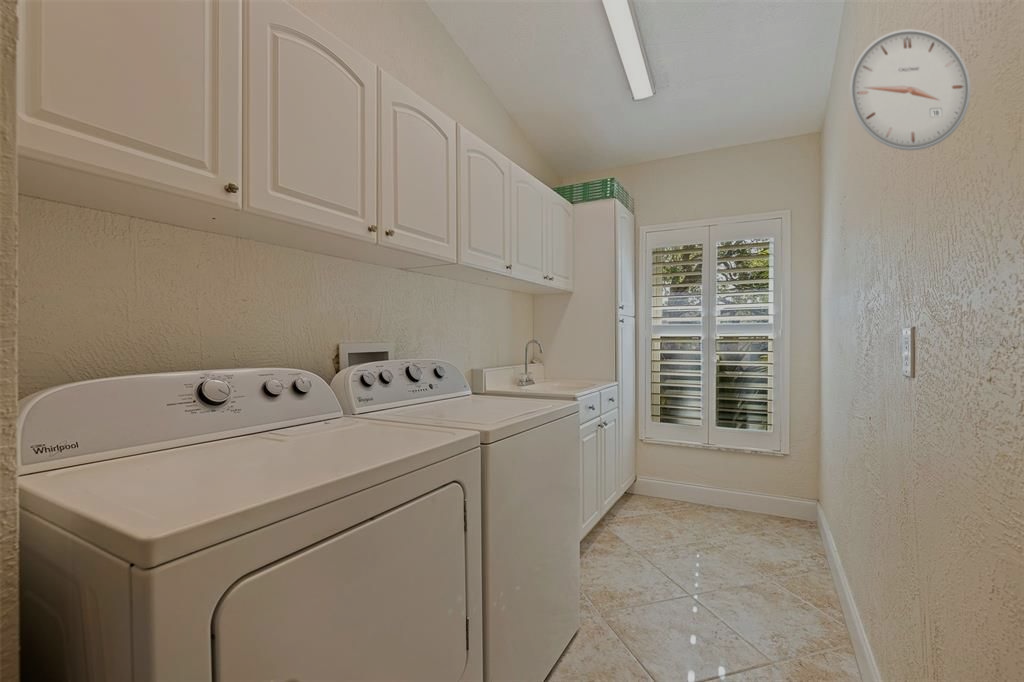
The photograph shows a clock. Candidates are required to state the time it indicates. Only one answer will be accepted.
3:46
